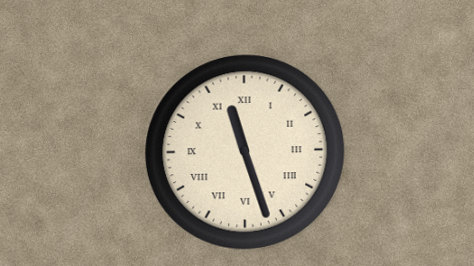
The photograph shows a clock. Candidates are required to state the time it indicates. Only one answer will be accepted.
11:27
